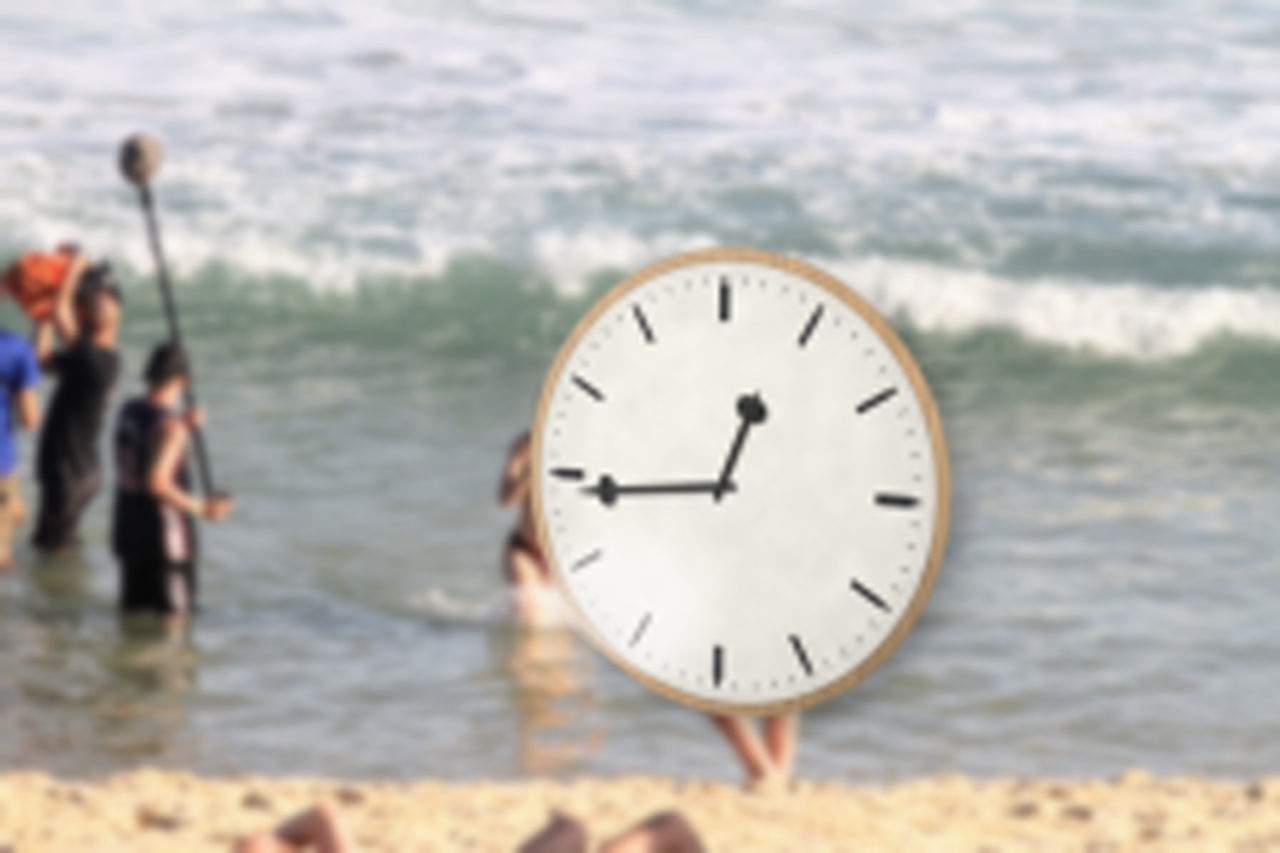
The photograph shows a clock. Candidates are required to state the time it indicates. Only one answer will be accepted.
12:44
